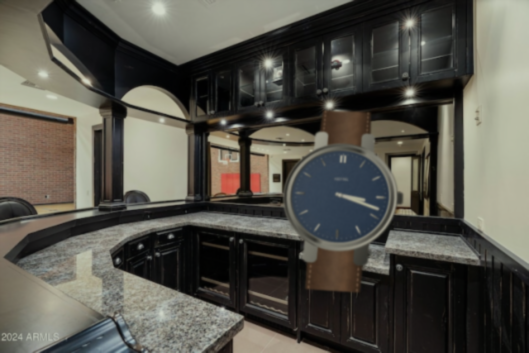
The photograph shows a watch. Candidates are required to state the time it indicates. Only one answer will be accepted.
3:18
